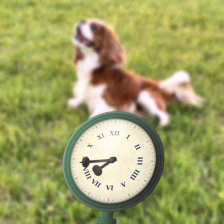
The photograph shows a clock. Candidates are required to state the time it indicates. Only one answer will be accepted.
7:44
